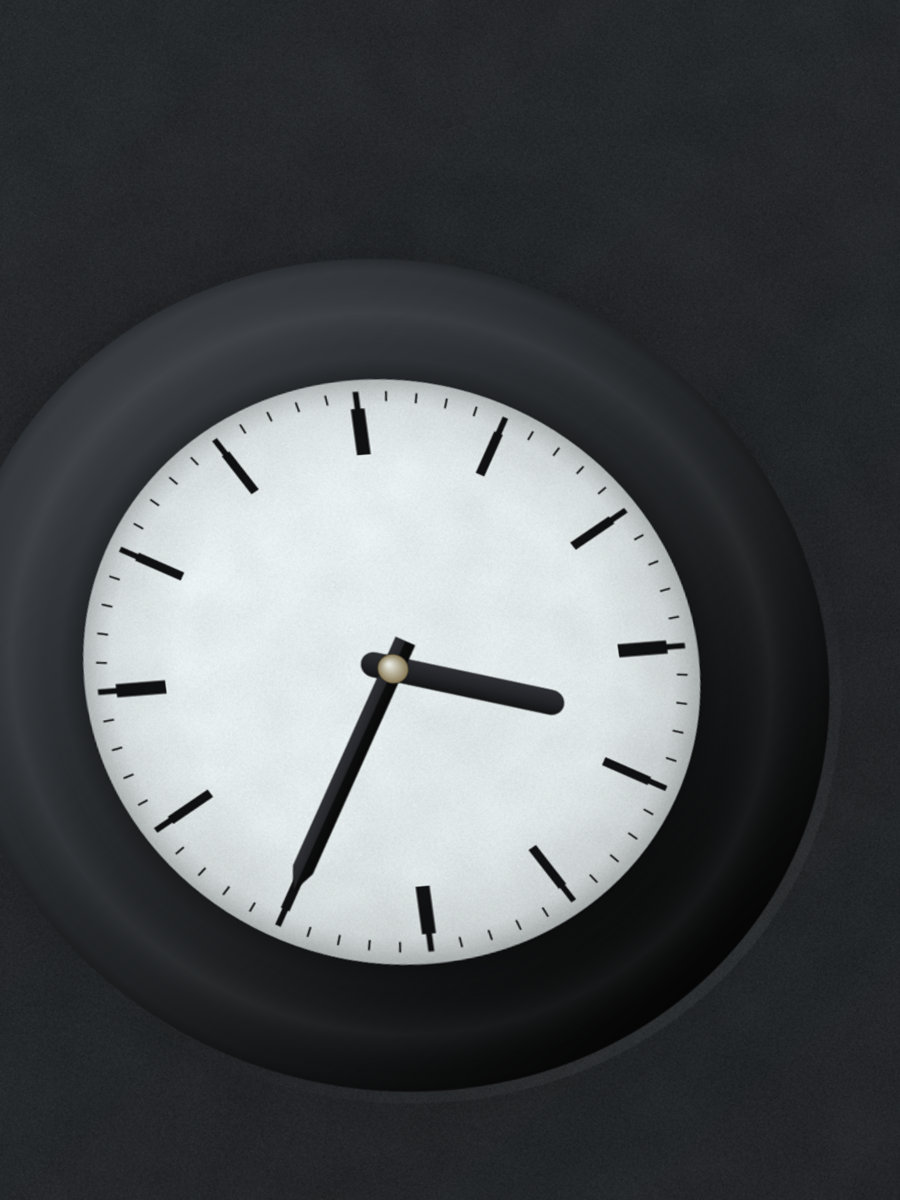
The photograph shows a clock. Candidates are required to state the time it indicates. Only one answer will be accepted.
3:35
